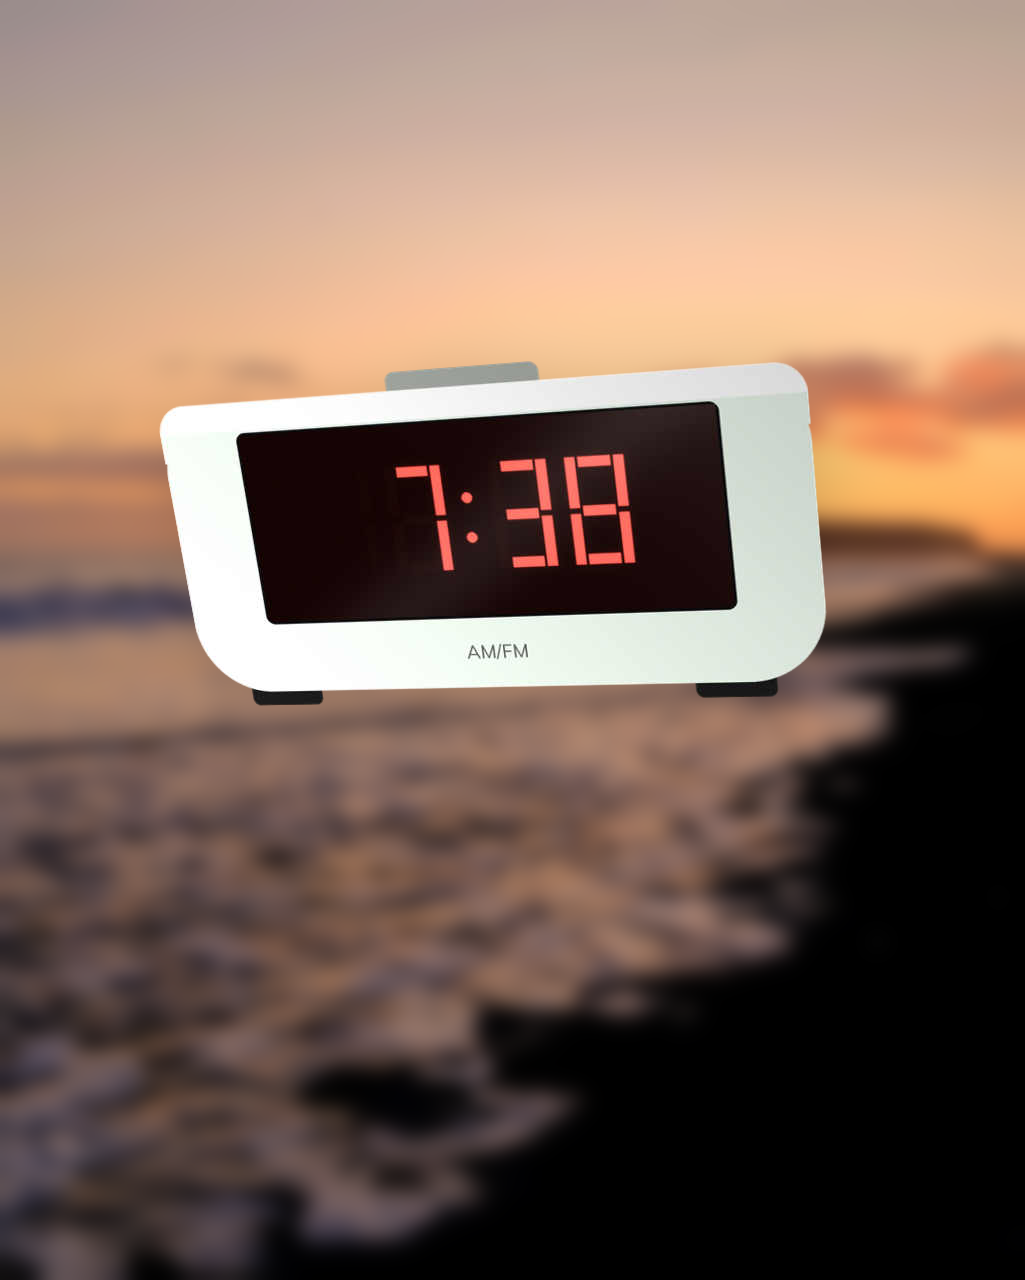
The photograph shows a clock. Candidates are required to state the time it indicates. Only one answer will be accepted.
7:38
